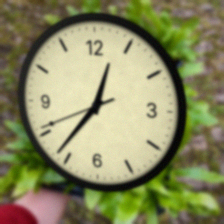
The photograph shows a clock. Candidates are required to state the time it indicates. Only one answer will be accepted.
12:36:41
